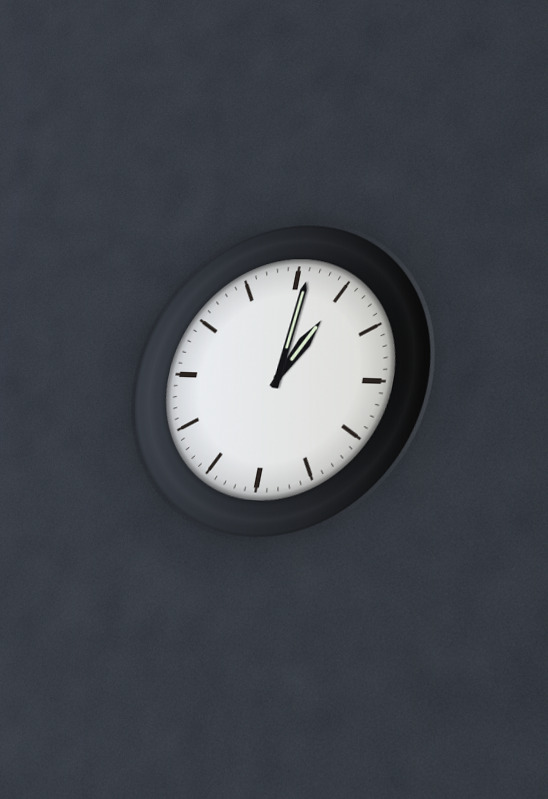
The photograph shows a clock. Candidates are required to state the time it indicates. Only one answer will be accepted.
1:01
